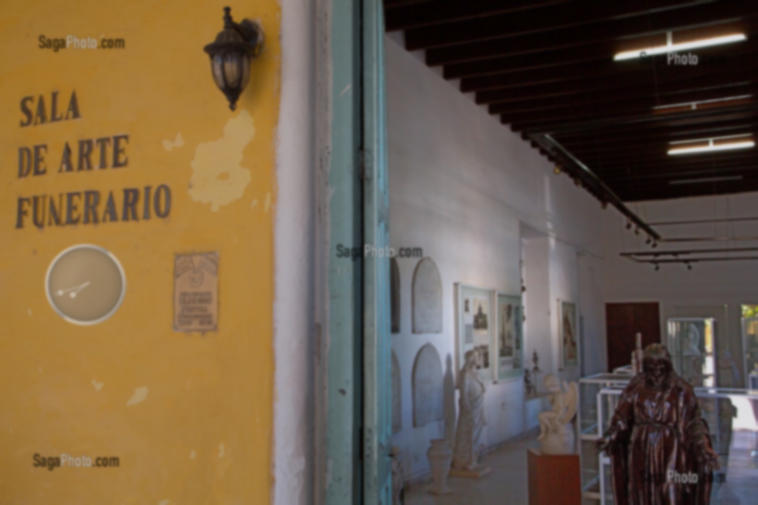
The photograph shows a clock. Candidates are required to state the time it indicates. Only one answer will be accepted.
7:42
